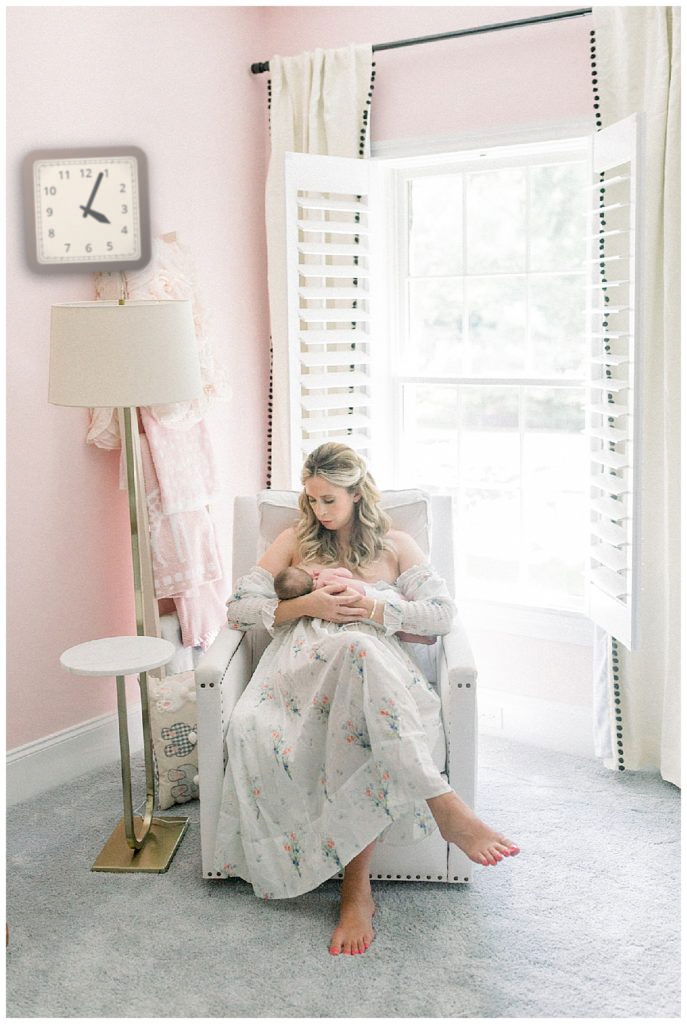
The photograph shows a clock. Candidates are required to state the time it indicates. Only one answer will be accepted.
4:04
